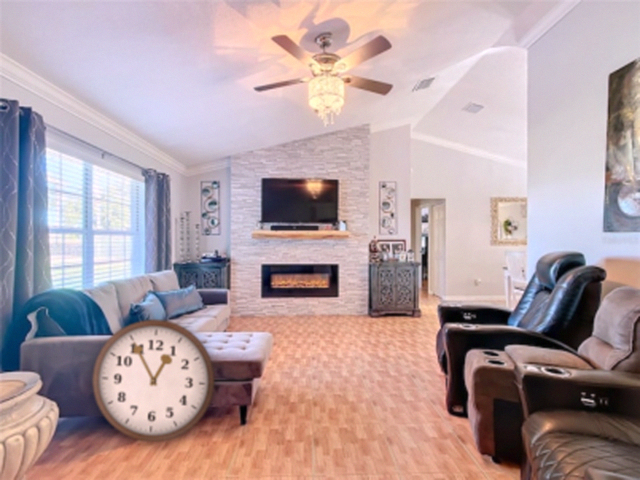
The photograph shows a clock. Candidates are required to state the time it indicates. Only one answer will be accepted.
12:55
